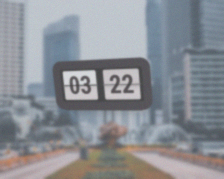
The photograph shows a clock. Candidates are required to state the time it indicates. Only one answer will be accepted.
3:22
